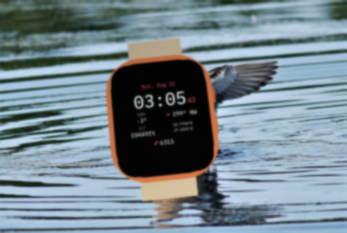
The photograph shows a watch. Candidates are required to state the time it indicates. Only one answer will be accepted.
3:05
